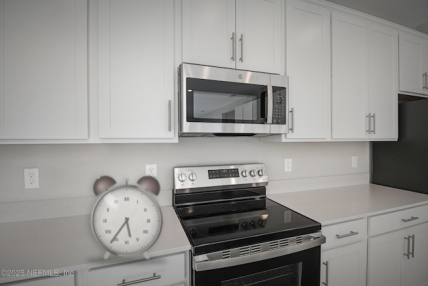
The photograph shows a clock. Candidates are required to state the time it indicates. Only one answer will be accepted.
5:36
